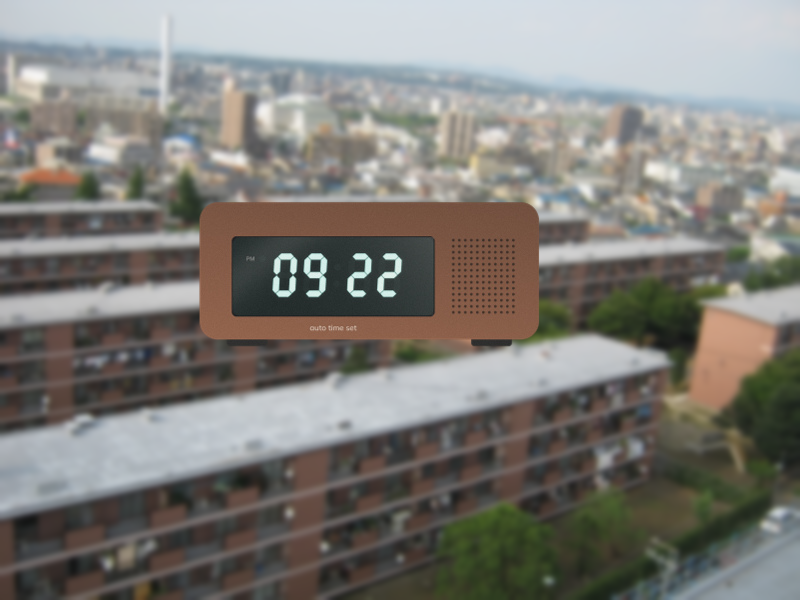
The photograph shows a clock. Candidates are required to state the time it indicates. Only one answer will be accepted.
9:22
